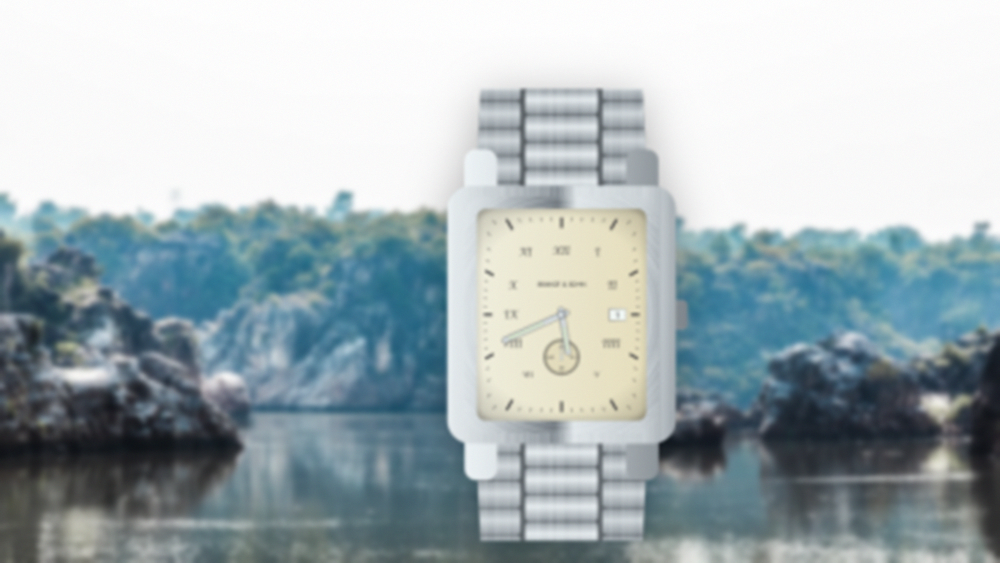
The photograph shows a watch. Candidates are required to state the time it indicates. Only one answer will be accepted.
5:41
